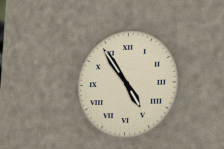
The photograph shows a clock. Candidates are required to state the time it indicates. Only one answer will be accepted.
4:54
